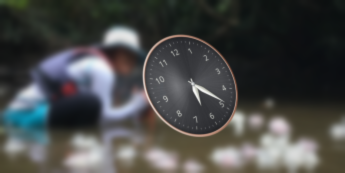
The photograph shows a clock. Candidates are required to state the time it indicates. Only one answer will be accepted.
6:24
